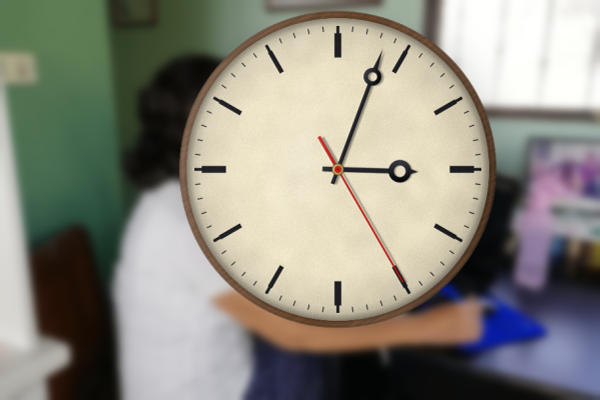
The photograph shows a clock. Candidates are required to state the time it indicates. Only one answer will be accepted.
3:03:25
